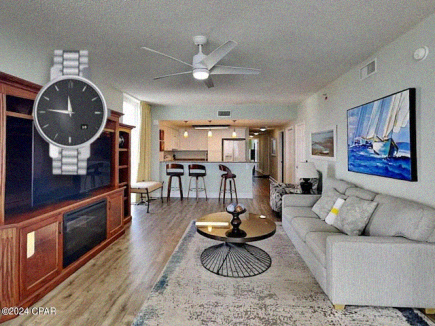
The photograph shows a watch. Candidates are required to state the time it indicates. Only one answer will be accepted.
11:46
